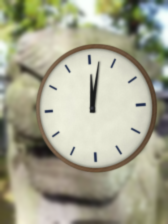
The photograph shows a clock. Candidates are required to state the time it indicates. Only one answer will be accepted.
12:02
